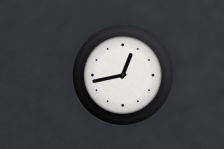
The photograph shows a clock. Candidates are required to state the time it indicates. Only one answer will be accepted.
12:43
